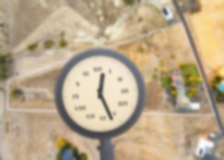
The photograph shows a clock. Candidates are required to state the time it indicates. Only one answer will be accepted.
12:27
